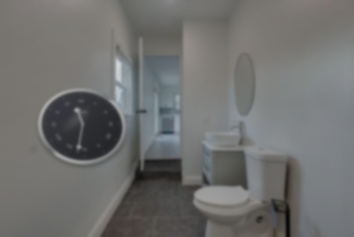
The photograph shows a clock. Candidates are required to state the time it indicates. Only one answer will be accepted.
11:32
